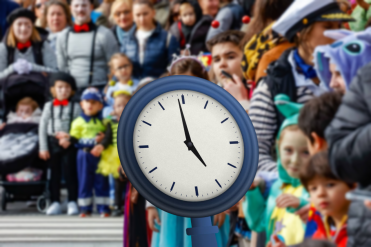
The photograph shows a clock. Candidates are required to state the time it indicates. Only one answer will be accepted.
4:59
